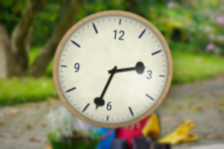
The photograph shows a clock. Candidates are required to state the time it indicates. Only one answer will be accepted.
2:33
